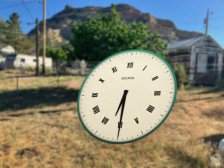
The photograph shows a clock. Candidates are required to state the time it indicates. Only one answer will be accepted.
6:30
